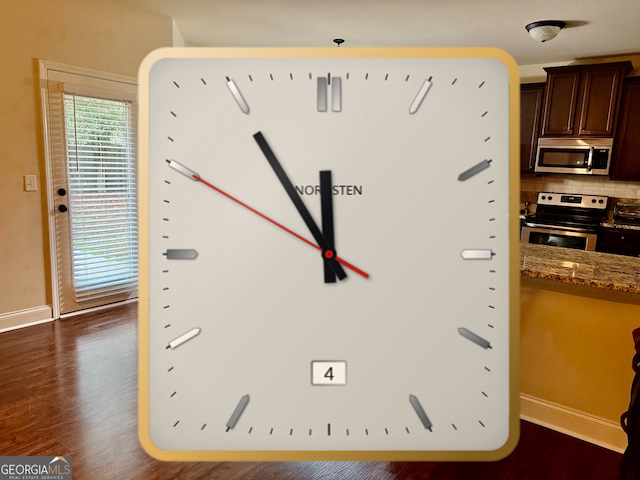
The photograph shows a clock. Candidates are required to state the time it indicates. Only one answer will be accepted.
11:54:50
